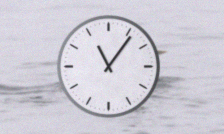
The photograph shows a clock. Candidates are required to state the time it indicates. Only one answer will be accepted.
11:06
